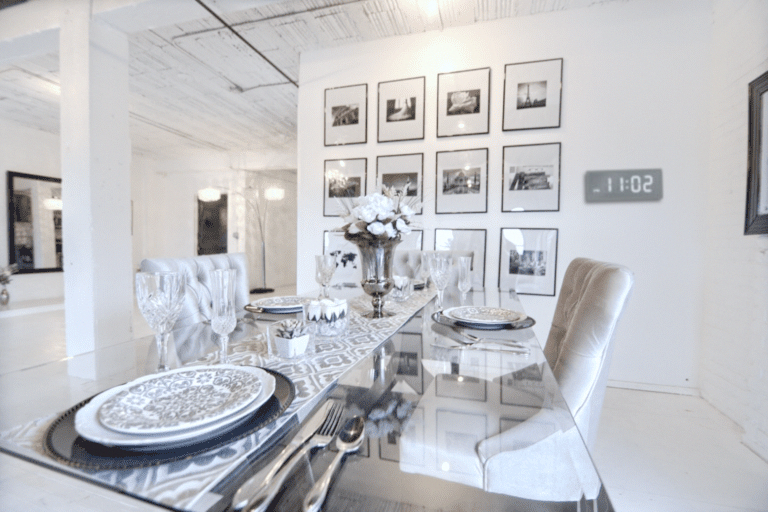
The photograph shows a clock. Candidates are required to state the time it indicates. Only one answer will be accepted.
11:02
